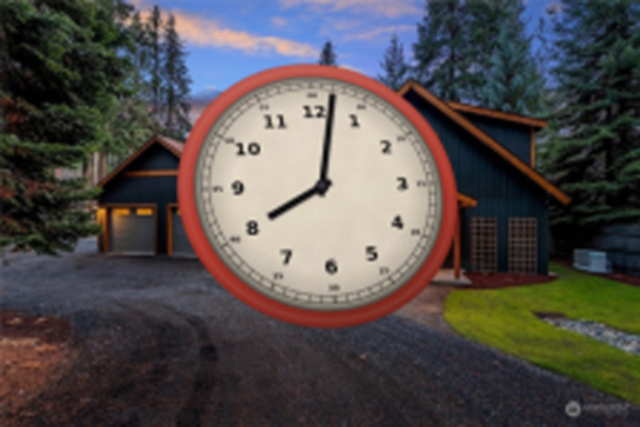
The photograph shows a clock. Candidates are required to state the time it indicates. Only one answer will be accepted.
8:02
